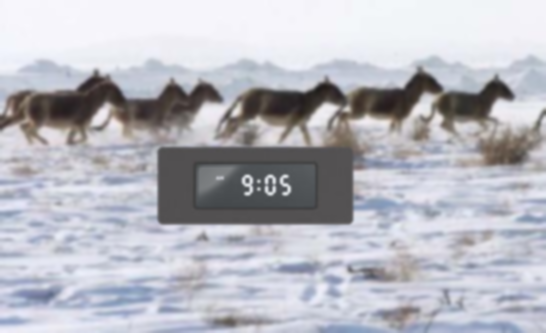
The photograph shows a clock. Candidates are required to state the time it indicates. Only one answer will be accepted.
9:05
